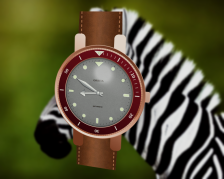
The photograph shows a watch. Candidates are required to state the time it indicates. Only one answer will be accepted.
8:50
